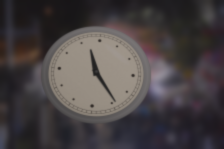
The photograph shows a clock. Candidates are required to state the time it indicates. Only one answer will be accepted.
11:24
